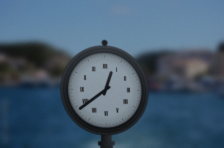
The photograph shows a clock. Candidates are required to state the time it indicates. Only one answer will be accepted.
12:39
